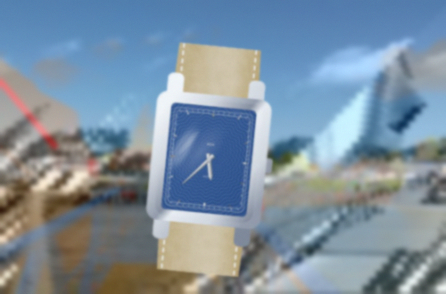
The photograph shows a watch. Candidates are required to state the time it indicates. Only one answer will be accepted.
5:37
